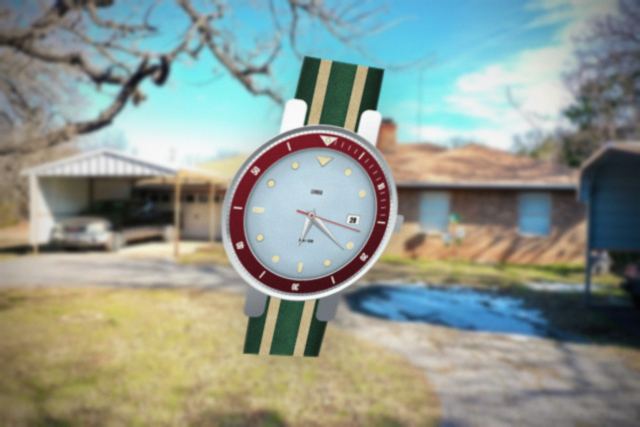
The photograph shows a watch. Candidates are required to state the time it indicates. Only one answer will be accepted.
6:21:17
